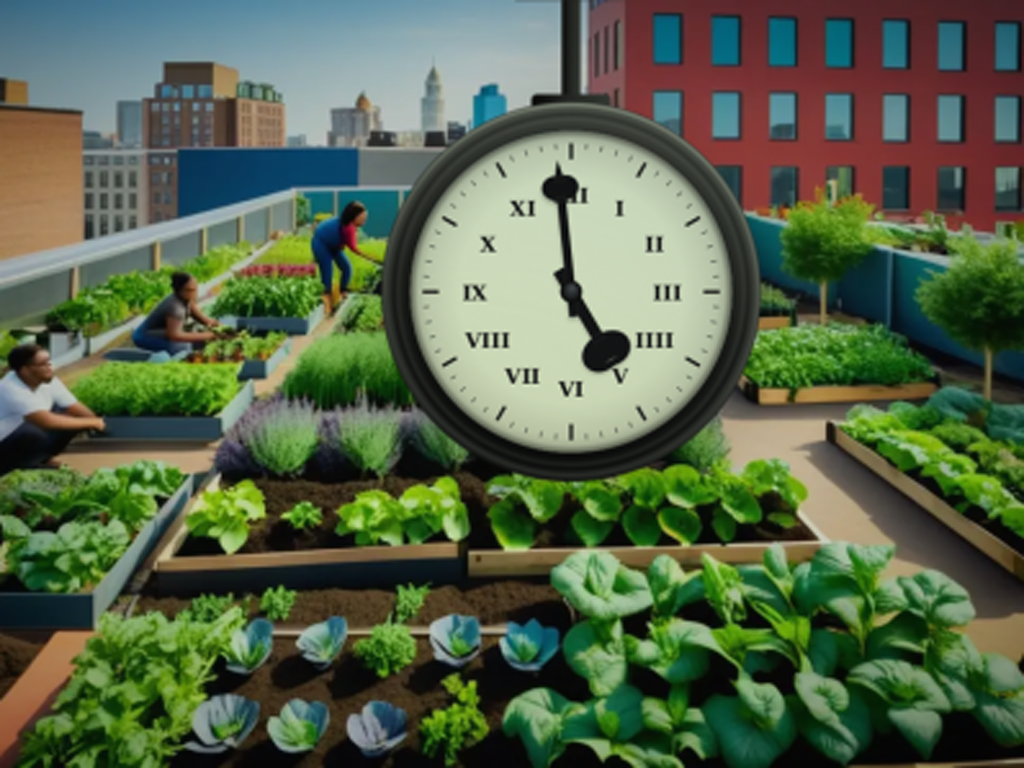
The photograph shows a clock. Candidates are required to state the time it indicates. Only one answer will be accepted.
4:59
